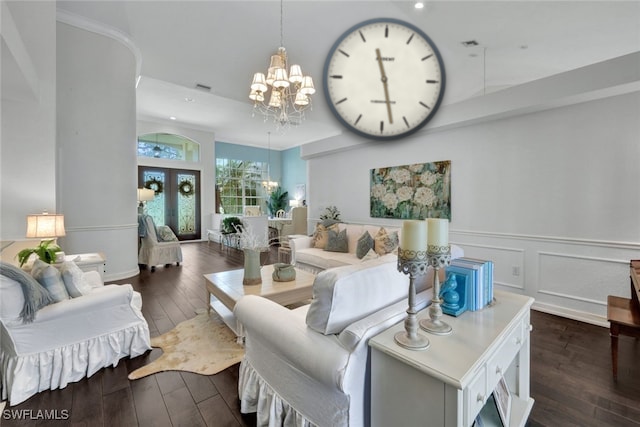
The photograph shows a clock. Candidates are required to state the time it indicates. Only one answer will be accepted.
11:28
